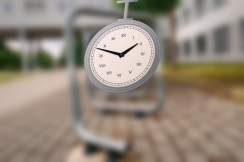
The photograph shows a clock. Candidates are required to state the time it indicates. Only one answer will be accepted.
1:48
